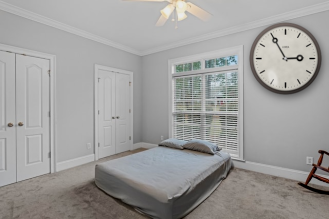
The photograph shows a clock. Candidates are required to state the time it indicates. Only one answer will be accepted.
2:55
